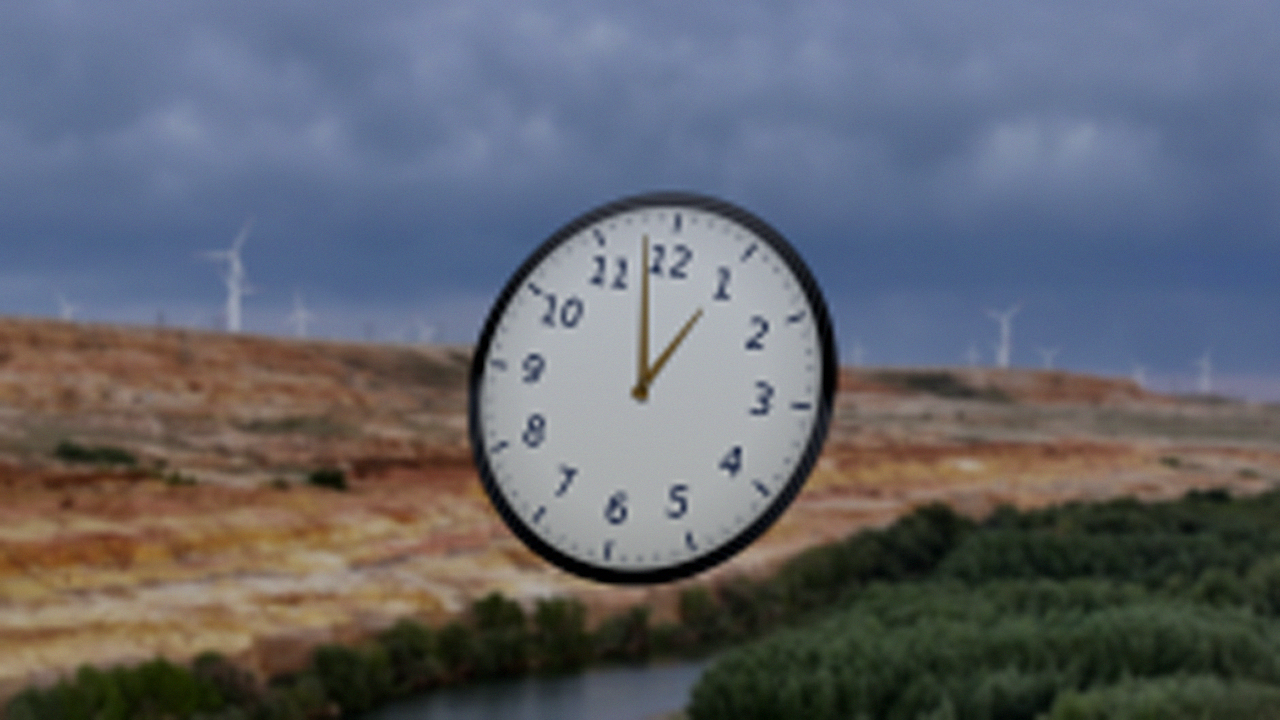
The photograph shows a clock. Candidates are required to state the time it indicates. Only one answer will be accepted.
12:58
